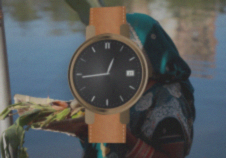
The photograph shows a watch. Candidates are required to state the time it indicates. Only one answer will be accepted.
12:44
